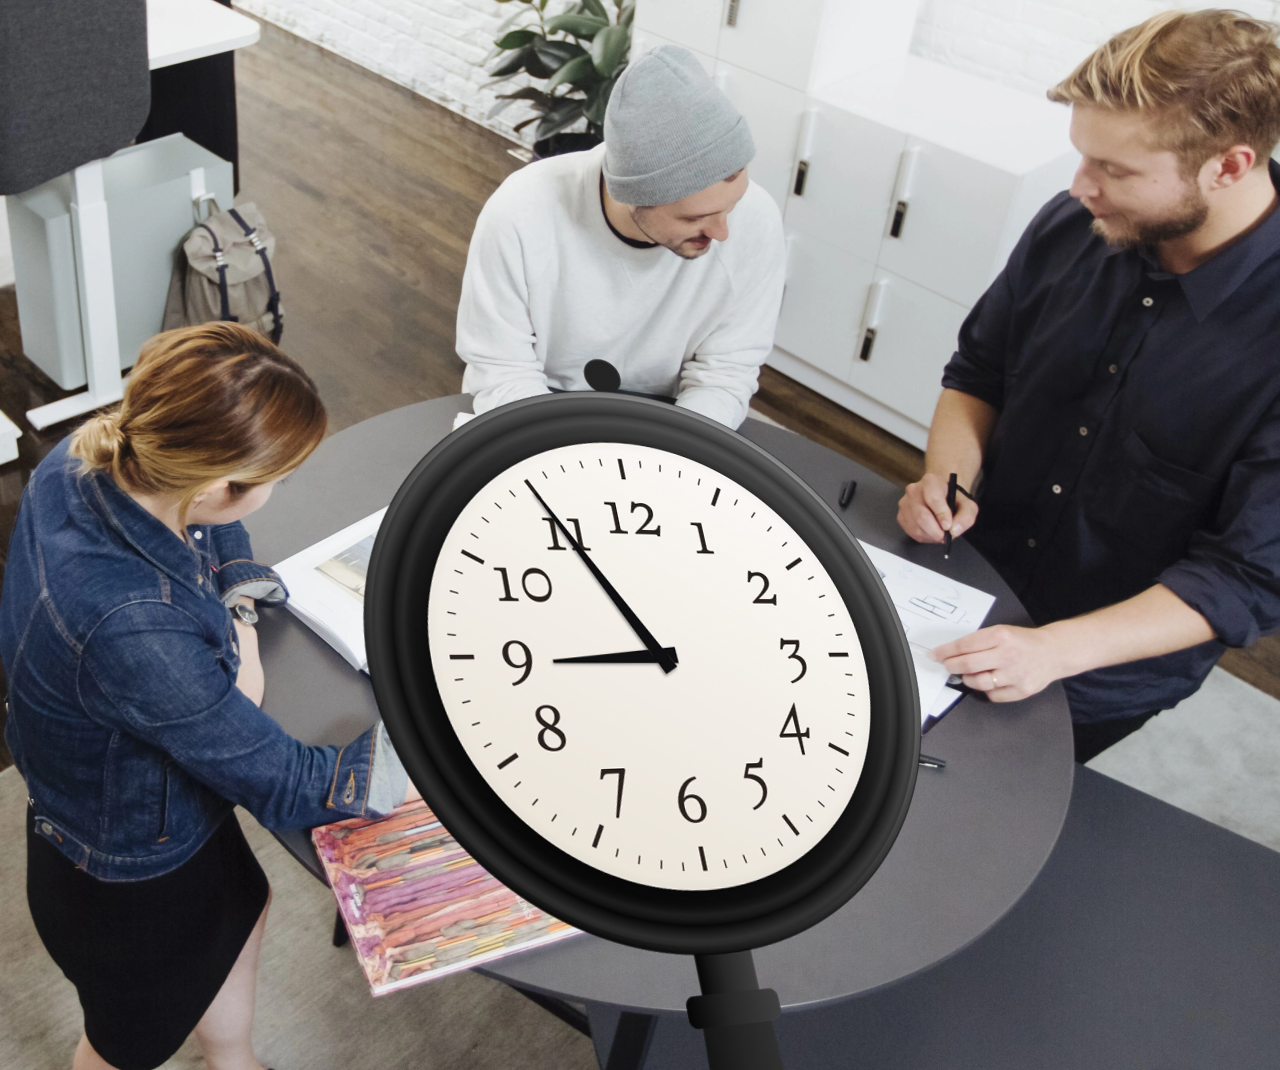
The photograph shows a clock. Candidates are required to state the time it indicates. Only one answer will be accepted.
8:55
